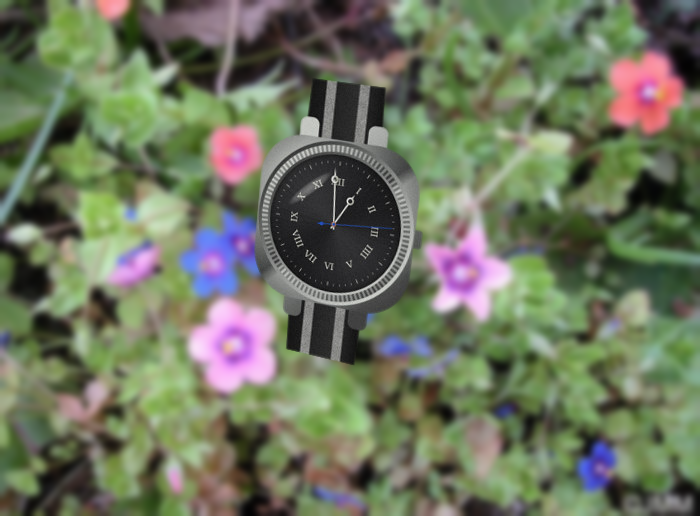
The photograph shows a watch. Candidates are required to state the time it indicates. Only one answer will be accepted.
12:59:14
